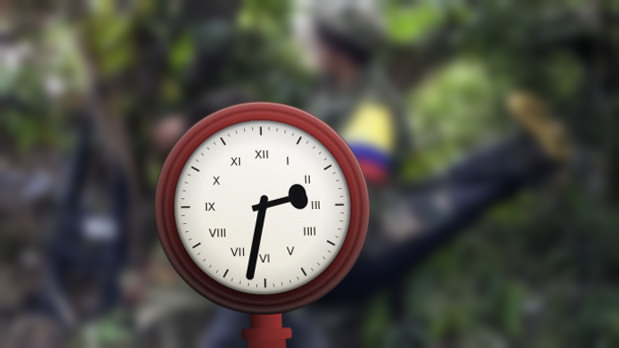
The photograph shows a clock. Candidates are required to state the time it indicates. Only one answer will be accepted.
2:32
